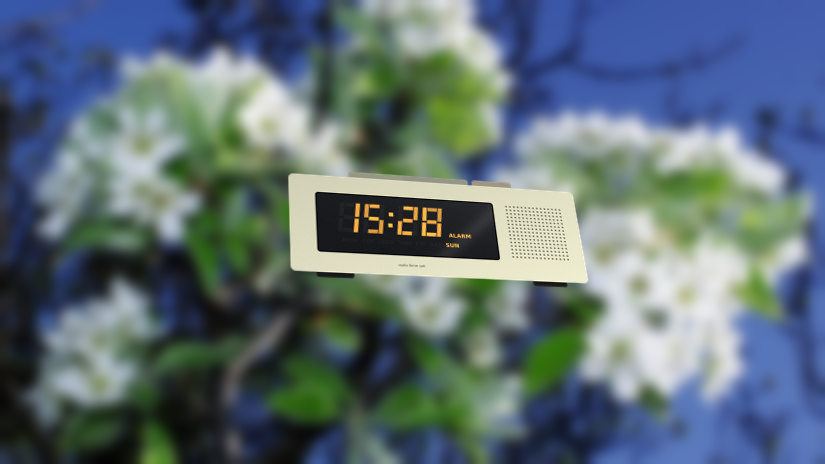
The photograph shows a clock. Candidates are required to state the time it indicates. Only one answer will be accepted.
15:28
